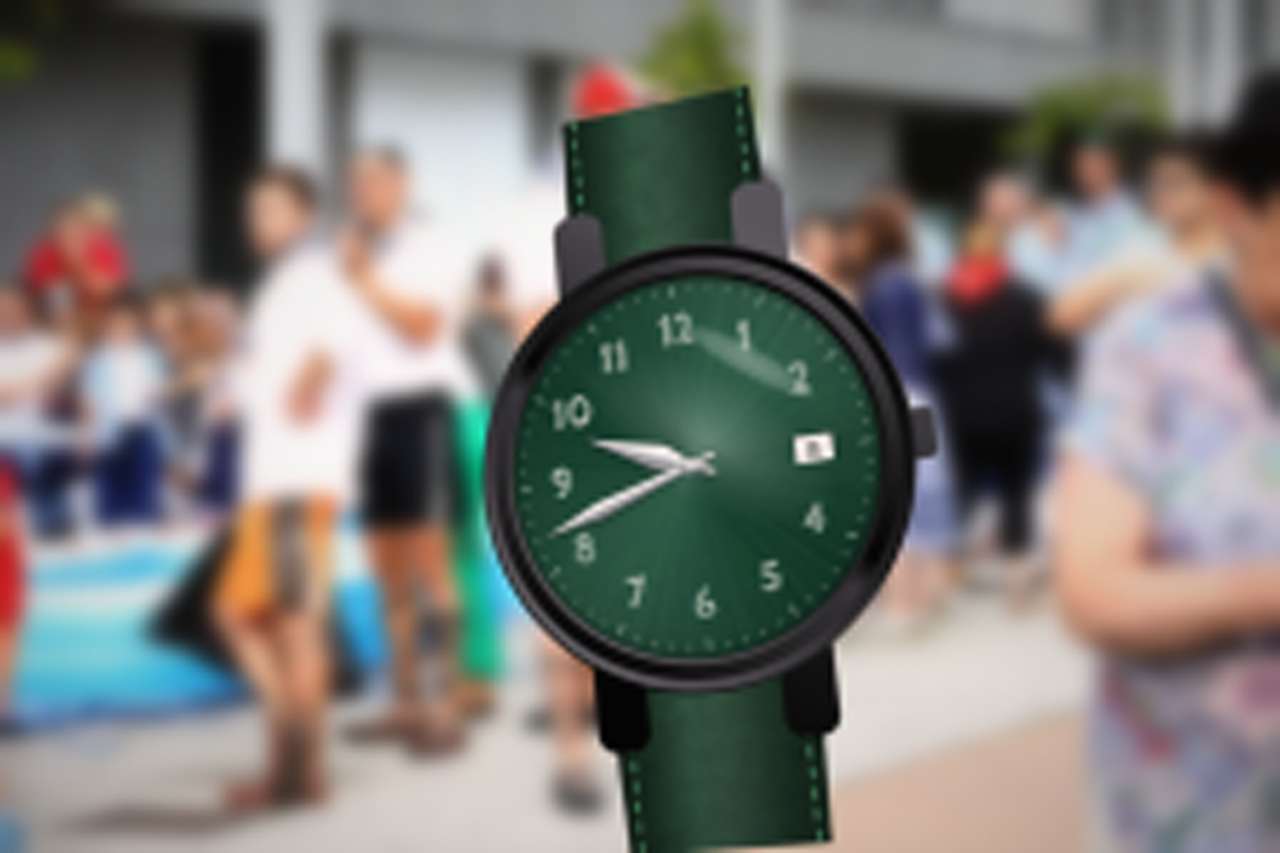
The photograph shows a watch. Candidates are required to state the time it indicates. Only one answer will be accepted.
9:42
